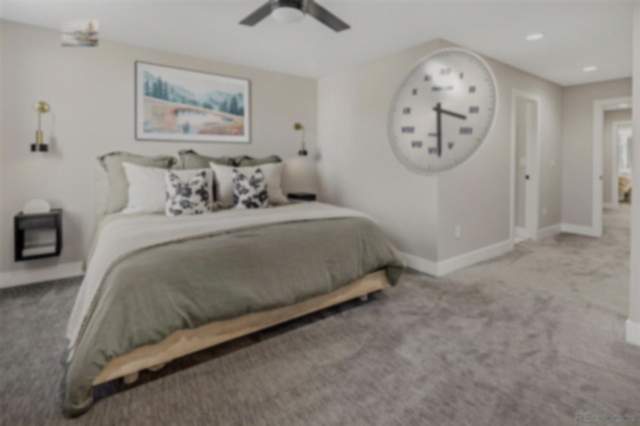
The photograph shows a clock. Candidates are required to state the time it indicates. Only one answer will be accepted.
3:28
